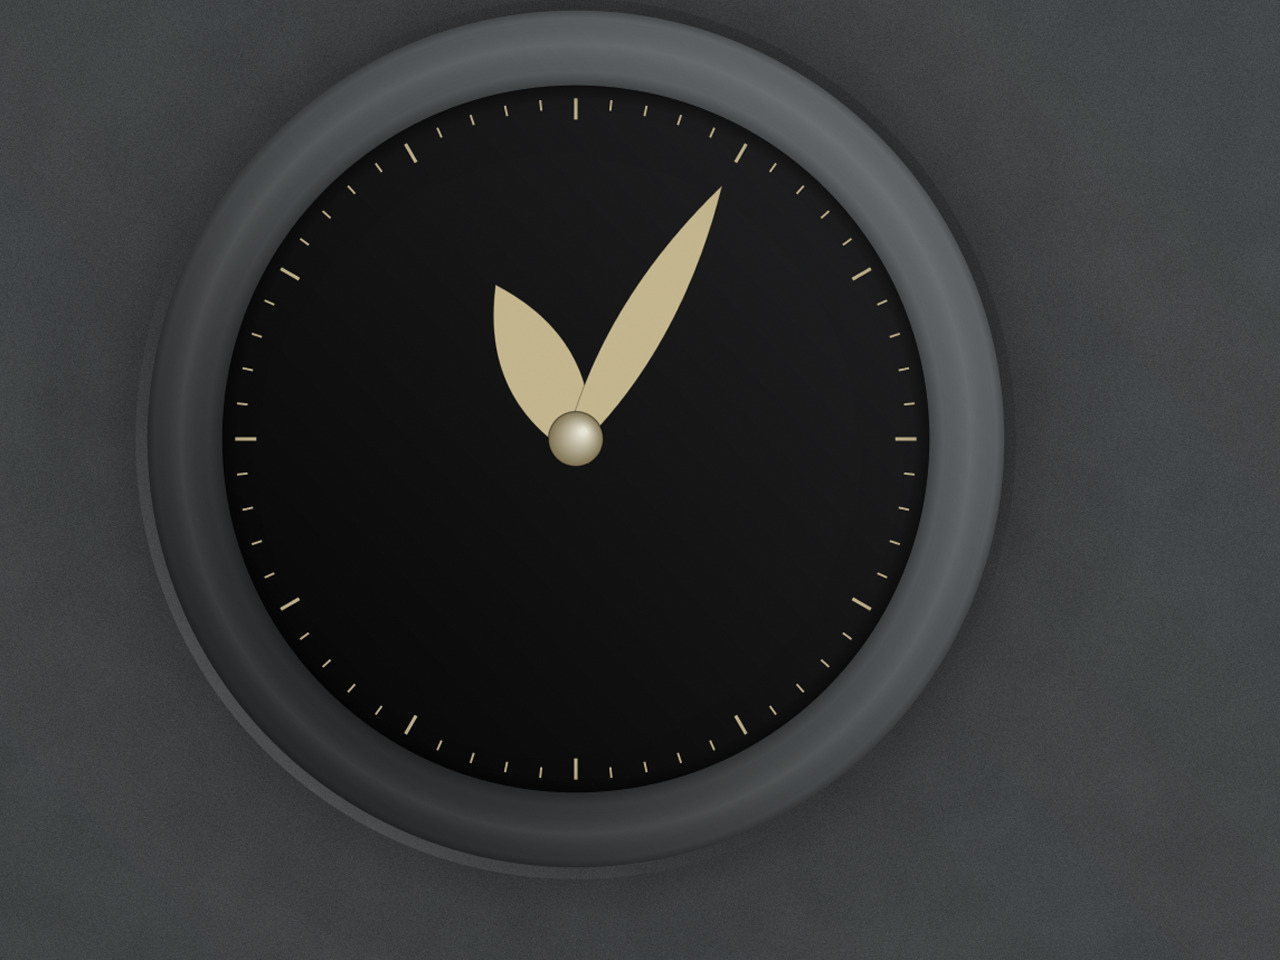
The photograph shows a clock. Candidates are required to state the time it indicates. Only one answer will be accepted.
11:05
